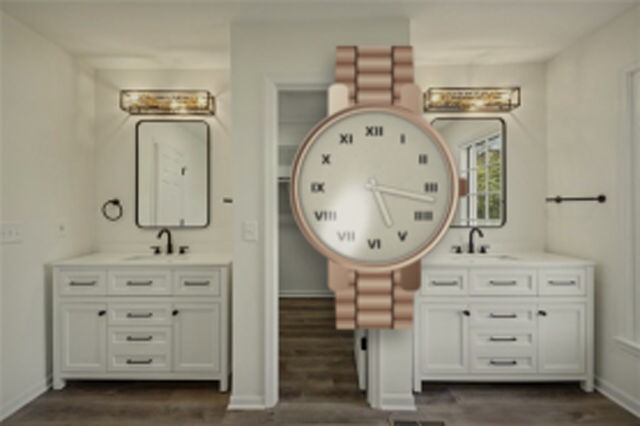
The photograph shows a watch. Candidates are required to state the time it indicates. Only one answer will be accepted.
5:17
